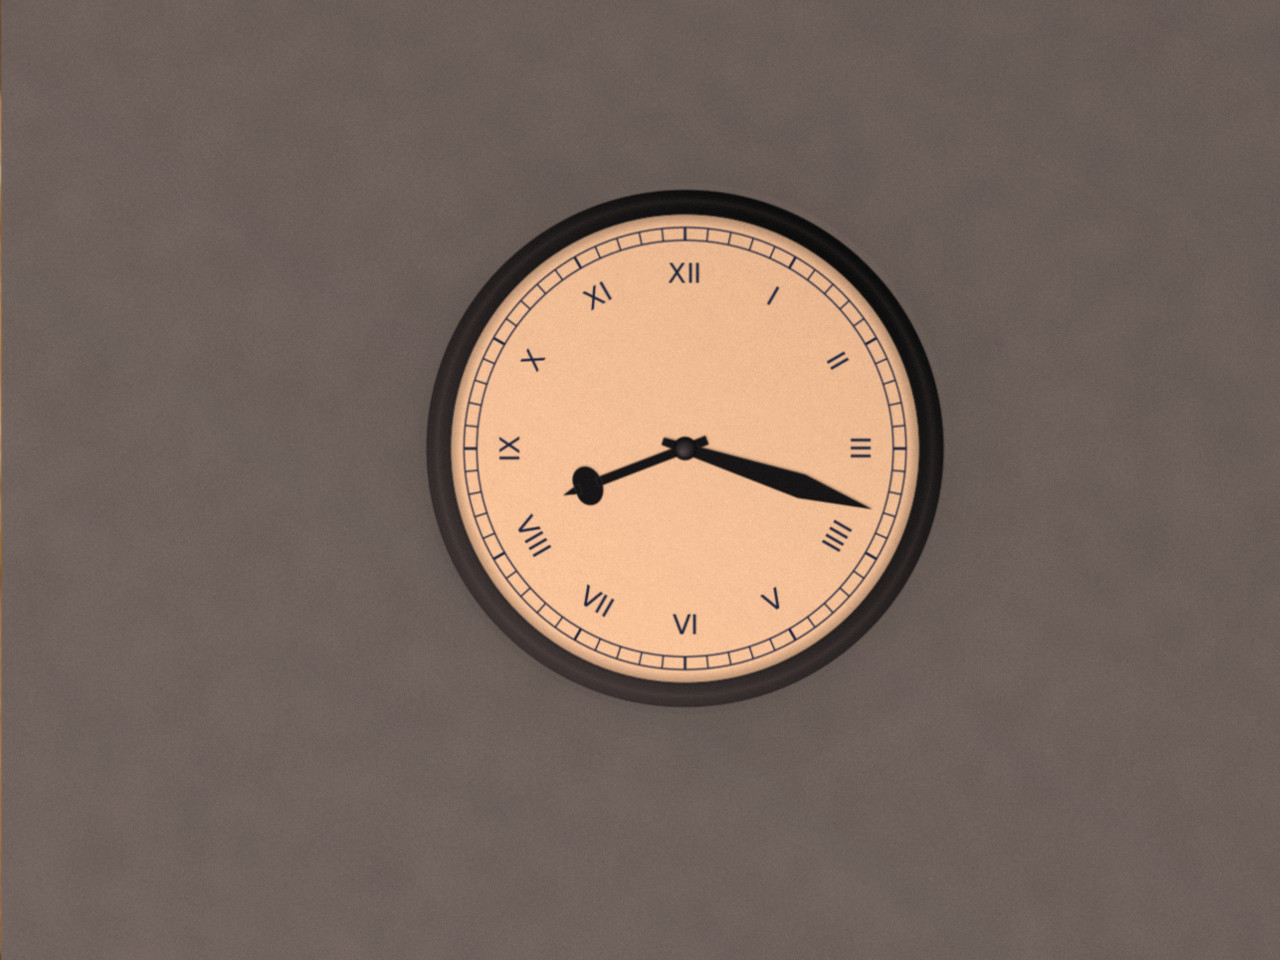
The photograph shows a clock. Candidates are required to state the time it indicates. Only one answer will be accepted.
8:18
